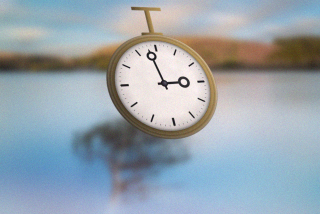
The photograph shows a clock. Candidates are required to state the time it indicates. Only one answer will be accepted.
2:58
